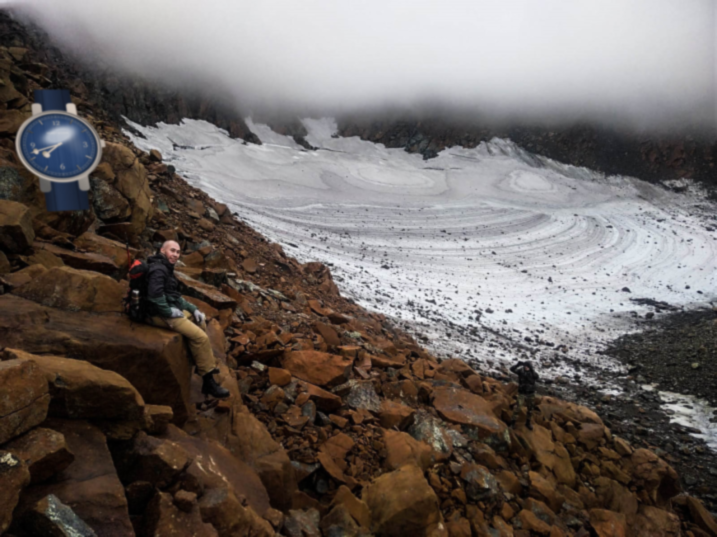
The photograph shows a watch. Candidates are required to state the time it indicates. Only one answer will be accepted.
7:42
